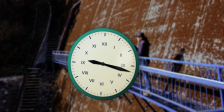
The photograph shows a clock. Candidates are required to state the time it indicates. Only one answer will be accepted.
9:17
